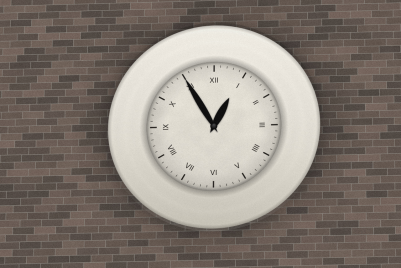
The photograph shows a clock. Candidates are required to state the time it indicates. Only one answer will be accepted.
12:55
